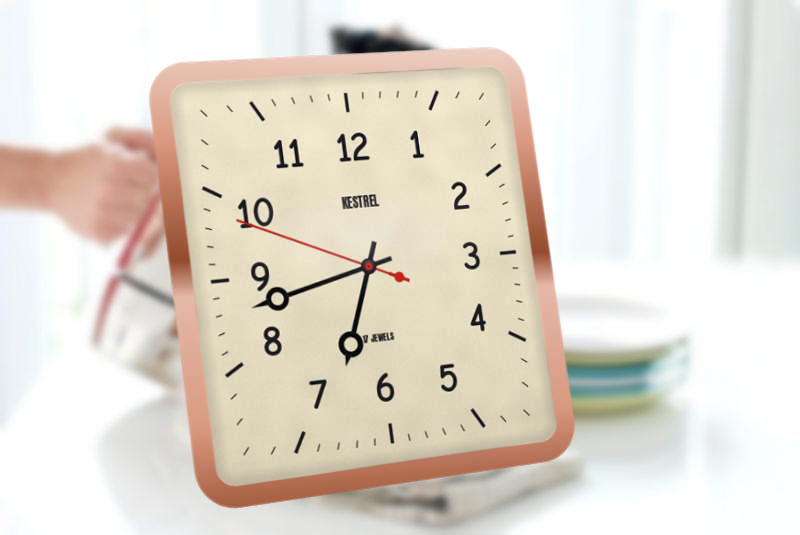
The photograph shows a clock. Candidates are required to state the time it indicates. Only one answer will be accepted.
6:42:49
